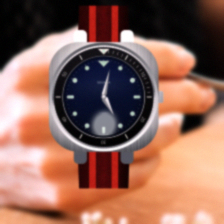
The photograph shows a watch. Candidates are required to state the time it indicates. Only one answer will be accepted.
5:02
